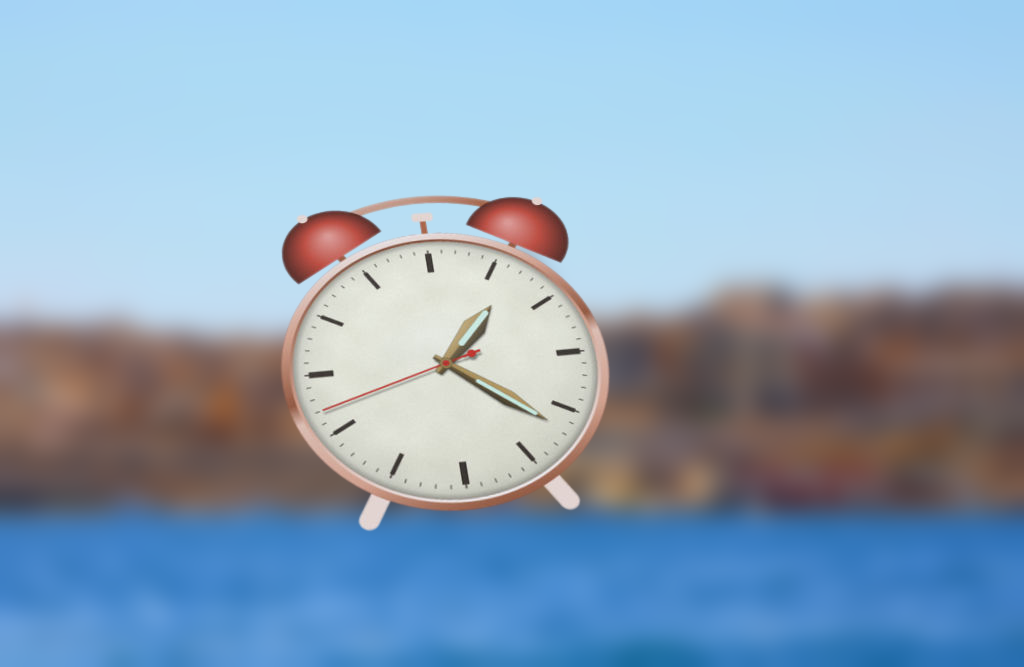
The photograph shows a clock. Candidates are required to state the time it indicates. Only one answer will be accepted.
1:21:42
